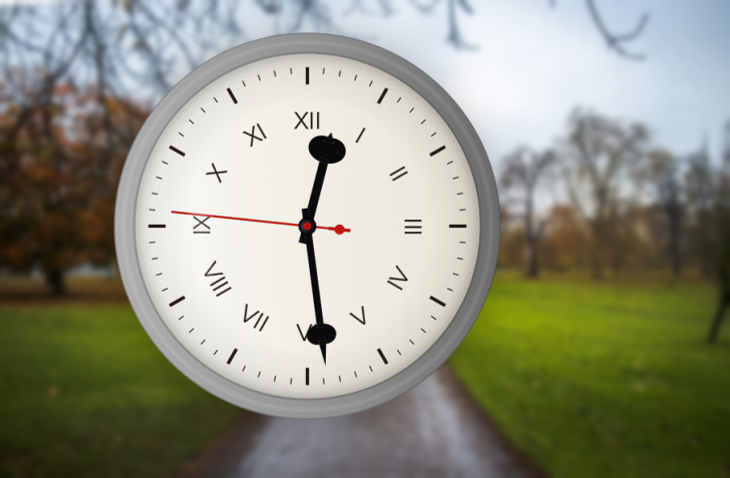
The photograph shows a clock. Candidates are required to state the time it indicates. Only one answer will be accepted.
12:28:46
